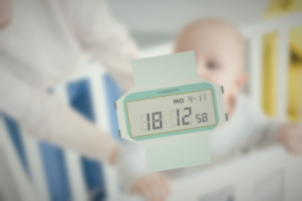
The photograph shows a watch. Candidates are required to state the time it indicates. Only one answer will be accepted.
18:12
